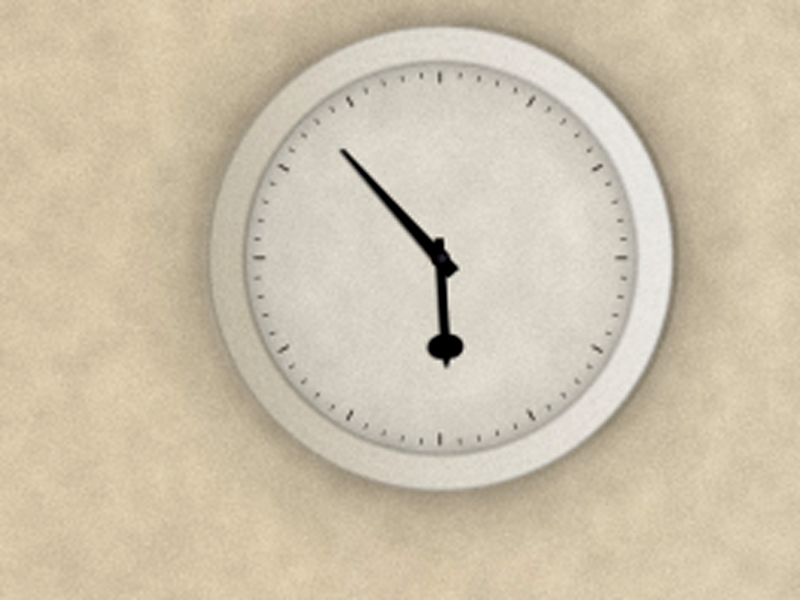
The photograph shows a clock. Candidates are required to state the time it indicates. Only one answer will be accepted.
5:53
